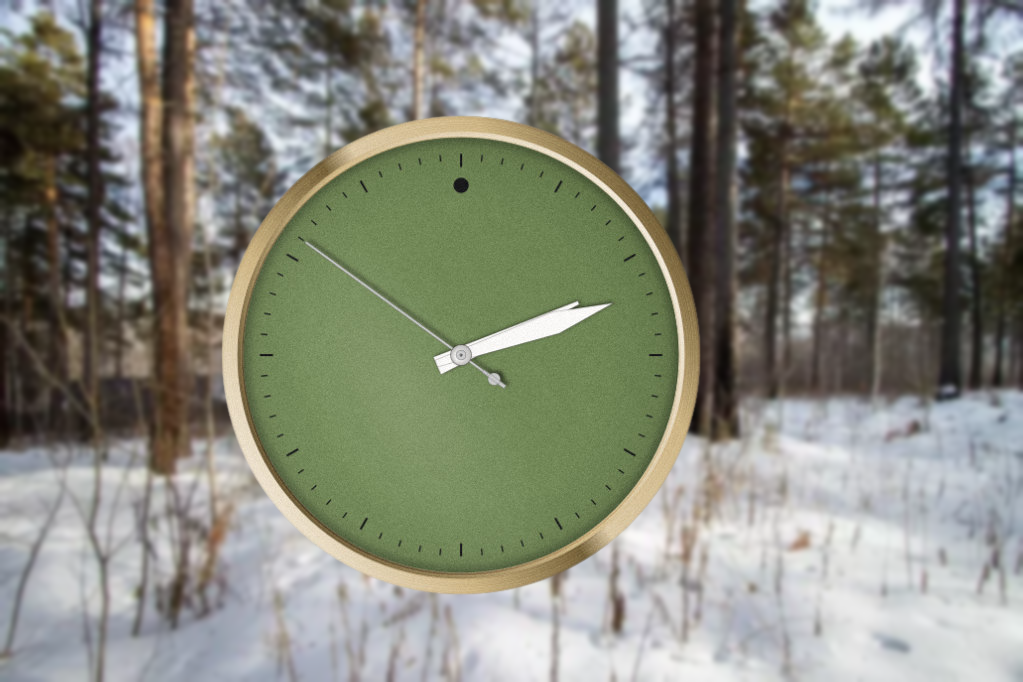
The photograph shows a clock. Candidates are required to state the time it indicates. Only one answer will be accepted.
2:11:51
